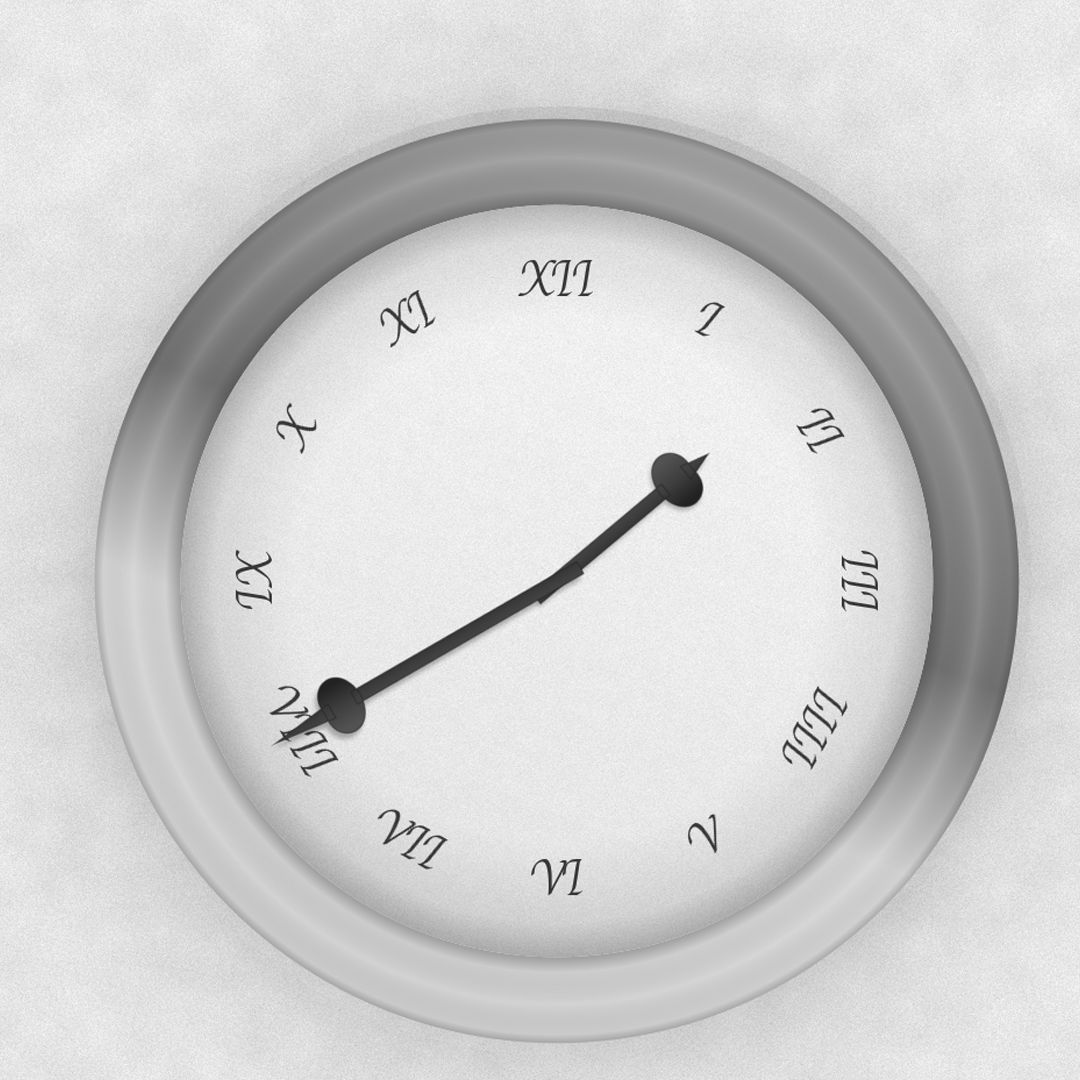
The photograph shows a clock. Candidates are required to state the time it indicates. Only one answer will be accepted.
1:40
